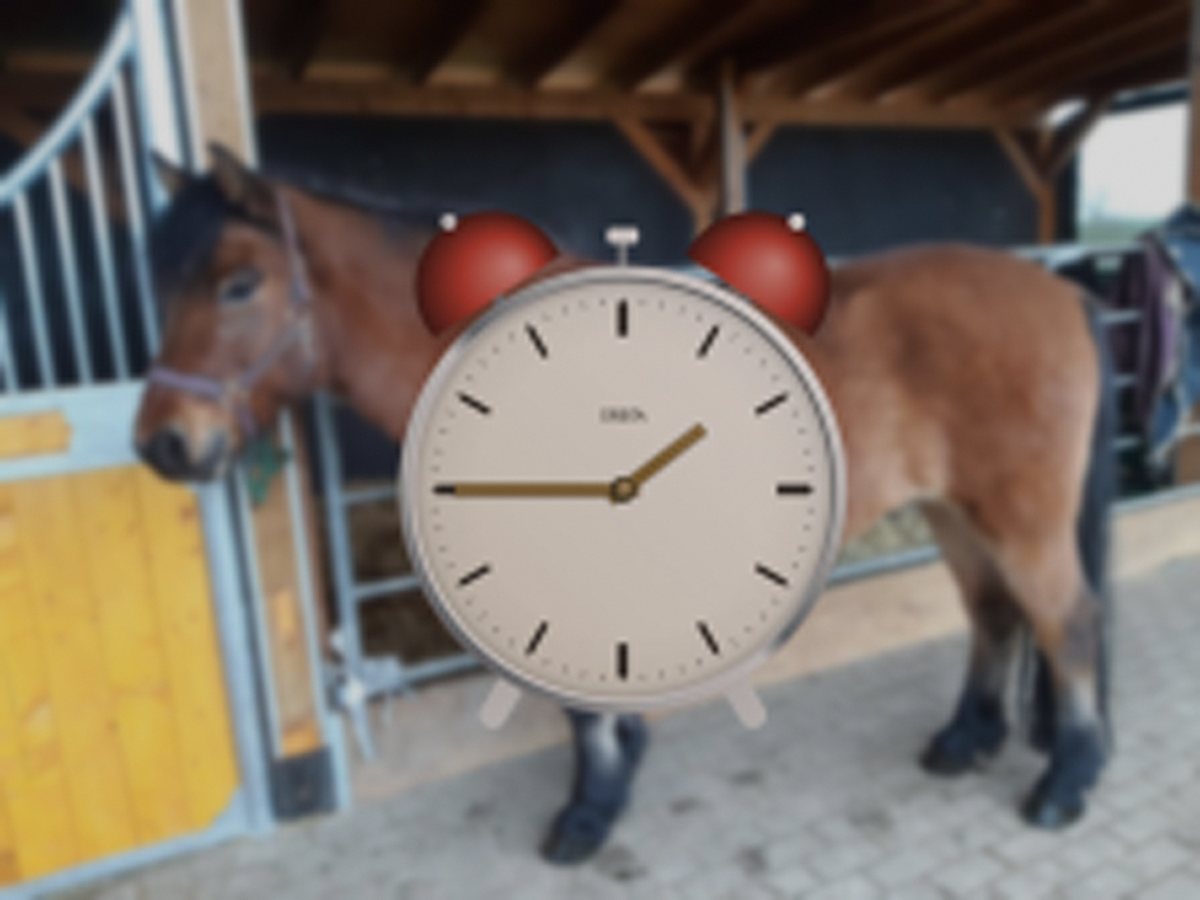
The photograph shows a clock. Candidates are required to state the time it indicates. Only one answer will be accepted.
1:45
